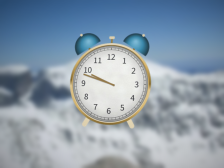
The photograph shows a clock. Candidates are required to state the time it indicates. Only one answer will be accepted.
9:48
